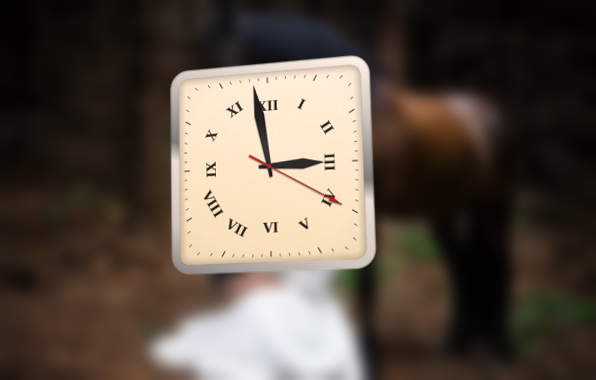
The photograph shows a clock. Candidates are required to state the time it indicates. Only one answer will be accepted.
2:58:20
